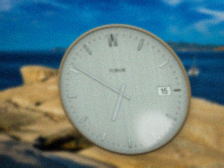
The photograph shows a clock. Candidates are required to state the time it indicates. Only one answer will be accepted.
6:51
